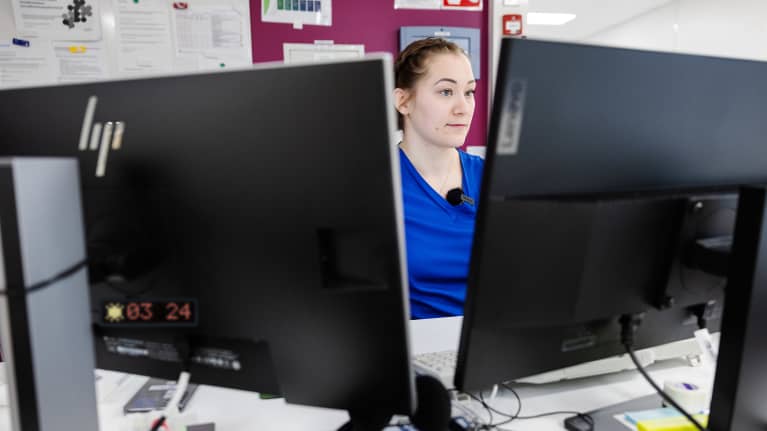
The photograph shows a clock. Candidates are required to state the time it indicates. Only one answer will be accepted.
3:24
